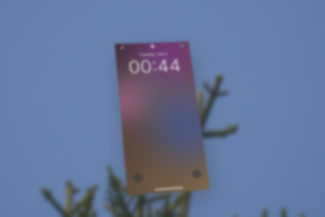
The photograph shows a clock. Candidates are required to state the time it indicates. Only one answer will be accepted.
0:44
